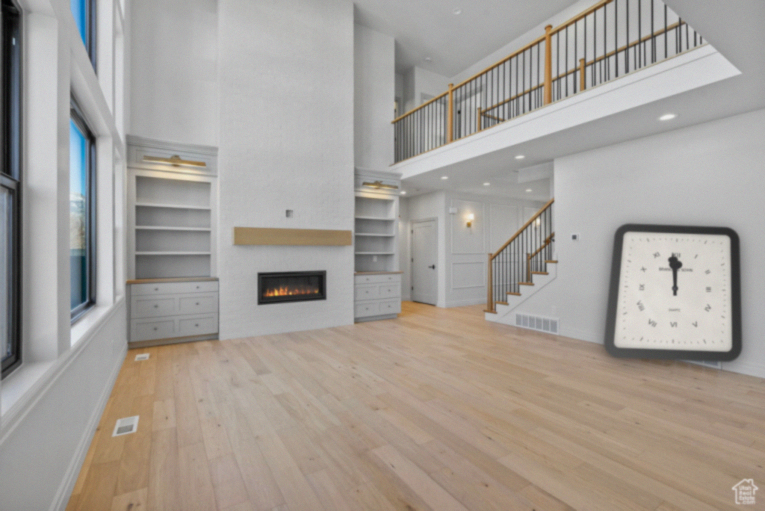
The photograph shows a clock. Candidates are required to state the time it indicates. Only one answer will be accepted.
11:59
